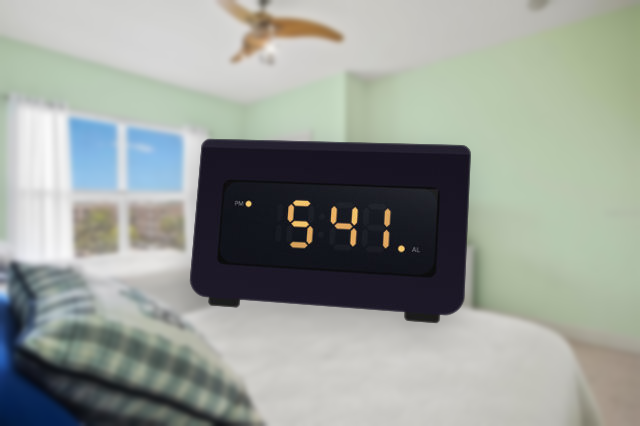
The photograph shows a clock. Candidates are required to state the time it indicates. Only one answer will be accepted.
5:41
